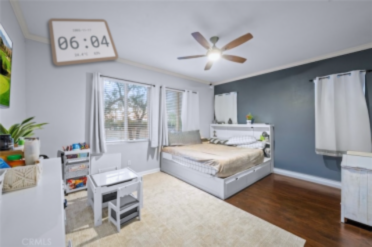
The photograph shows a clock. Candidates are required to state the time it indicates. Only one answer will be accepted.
6:04
